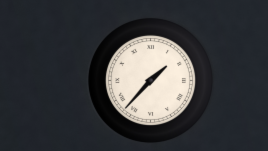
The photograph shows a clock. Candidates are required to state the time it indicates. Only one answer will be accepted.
1:37
